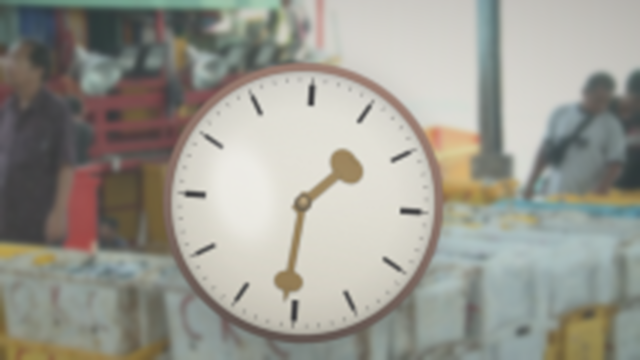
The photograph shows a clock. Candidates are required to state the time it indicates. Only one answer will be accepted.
1:31
